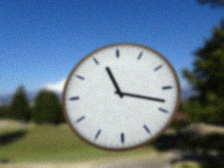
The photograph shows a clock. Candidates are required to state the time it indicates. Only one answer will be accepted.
11:18
